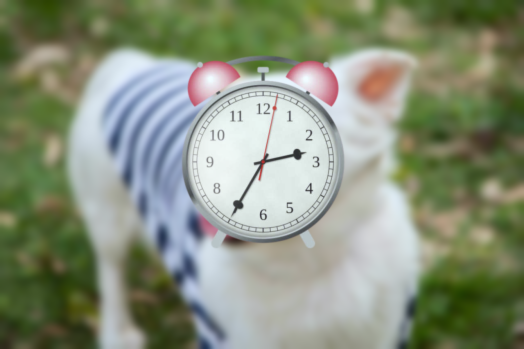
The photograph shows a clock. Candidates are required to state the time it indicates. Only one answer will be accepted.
2:35:02
